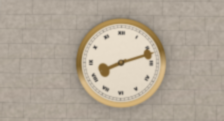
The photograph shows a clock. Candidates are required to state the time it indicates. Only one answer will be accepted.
8:12
